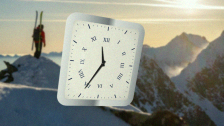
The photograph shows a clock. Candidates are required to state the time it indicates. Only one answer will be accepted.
11:35
